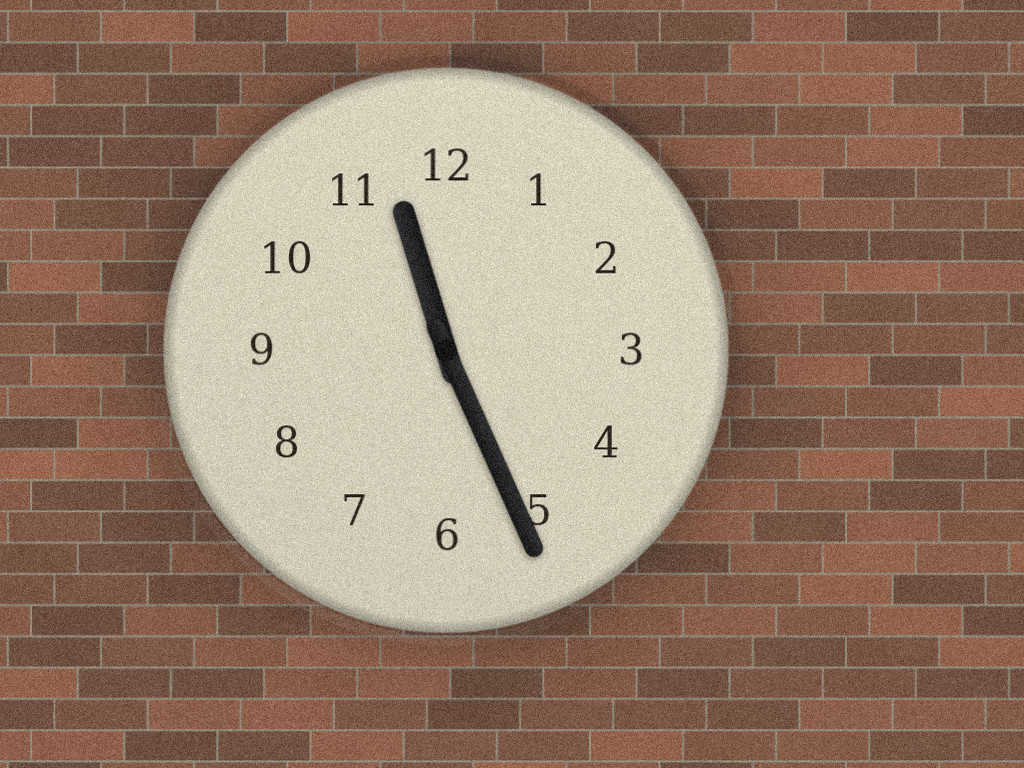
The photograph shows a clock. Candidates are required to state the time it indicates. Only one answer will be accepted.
11:26
